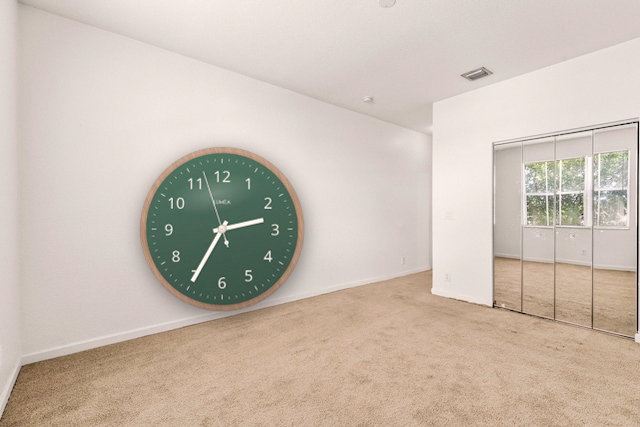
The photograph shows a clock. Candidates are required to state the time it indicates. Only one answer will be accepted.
2:34:57
